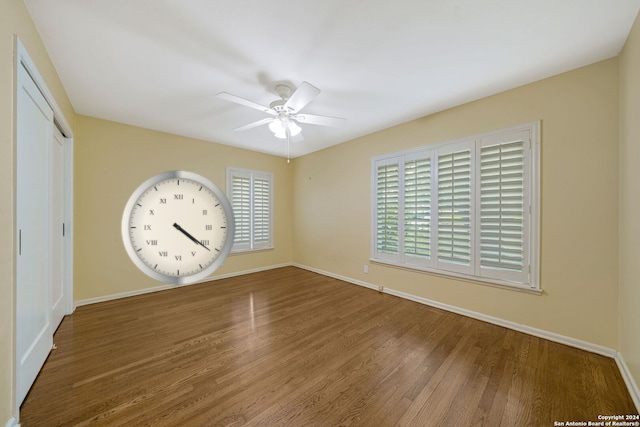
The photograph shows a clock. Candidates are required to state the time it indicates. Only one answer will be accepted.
4:21
